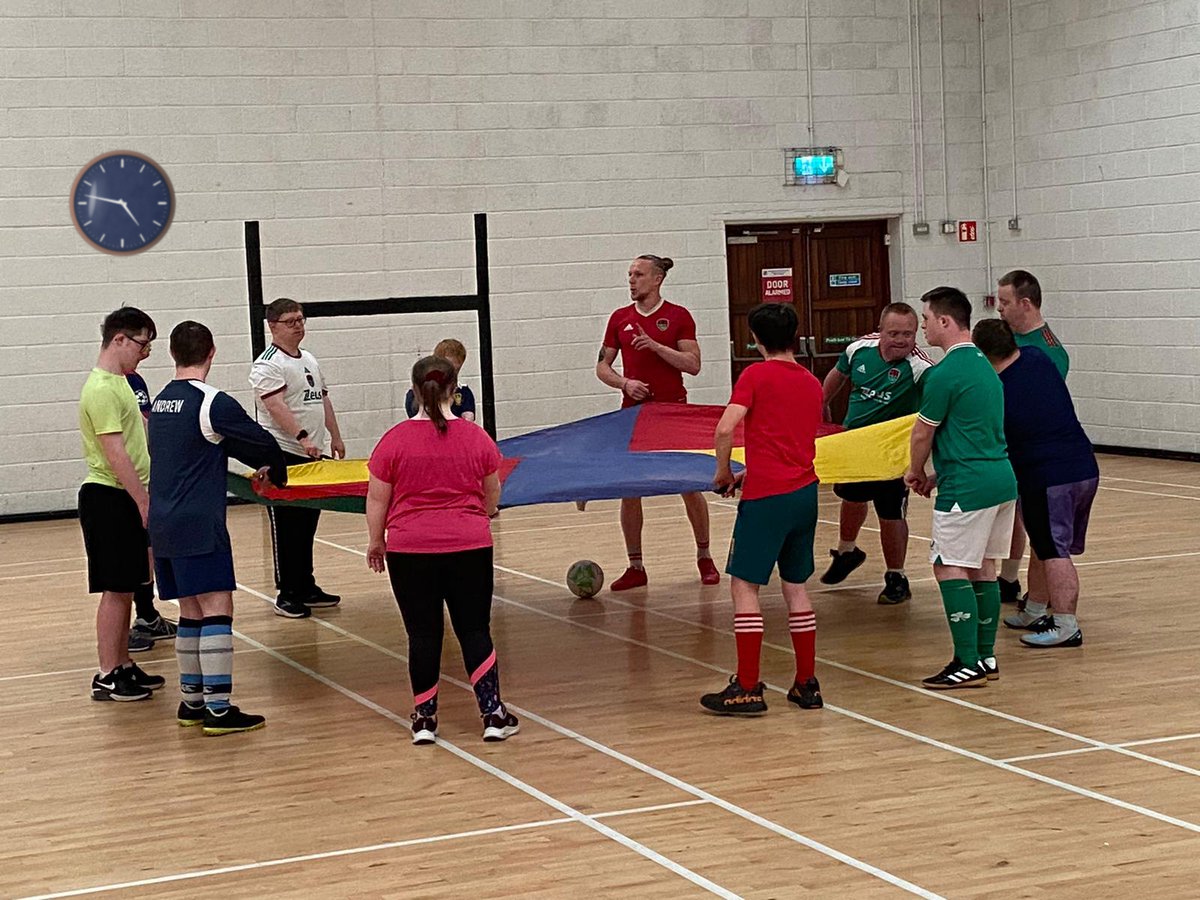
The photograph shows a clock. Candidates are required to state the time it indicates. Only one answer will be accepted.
4:47
